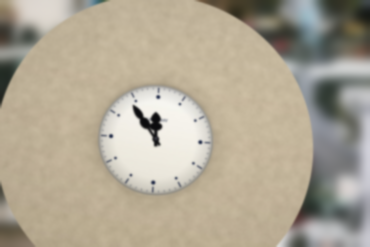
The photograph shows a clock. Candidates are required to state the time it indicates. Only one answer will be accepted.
11:54
